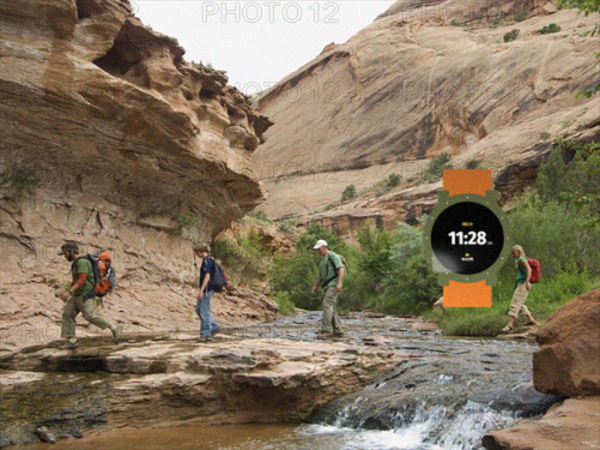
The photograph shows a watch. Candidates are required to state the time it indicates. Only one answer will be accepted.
11:28
